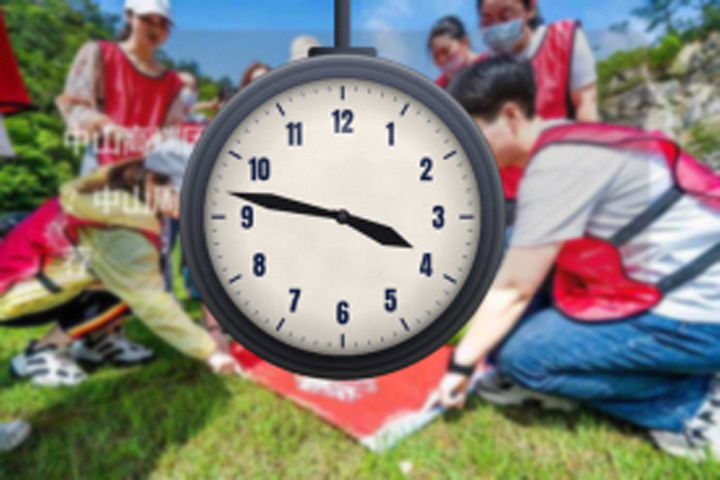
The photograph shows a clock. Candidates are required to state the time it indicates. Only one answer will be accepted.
3:47
